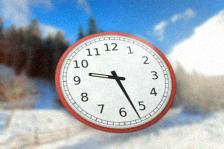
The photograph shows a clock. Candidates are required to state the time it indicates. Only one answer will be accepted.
9:27
